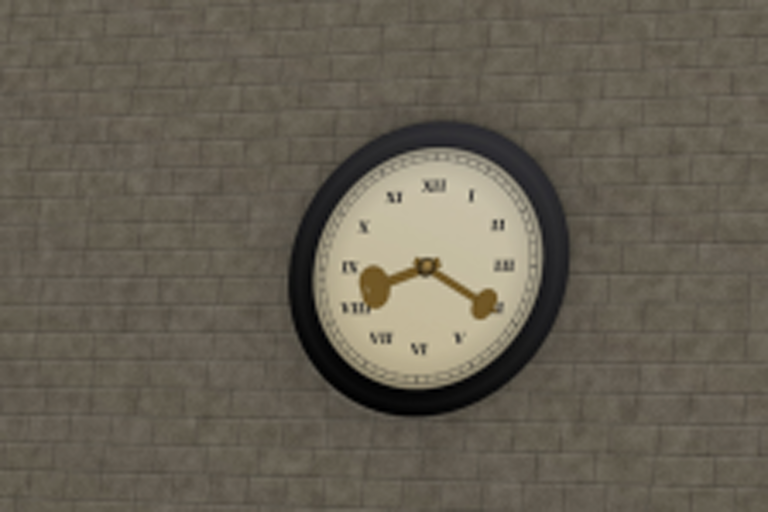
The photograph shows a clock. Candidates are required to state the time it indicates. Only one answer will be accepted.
8:20
